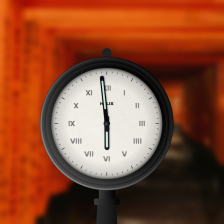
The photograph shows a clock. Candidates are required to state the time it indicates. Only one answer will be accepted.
5:59
